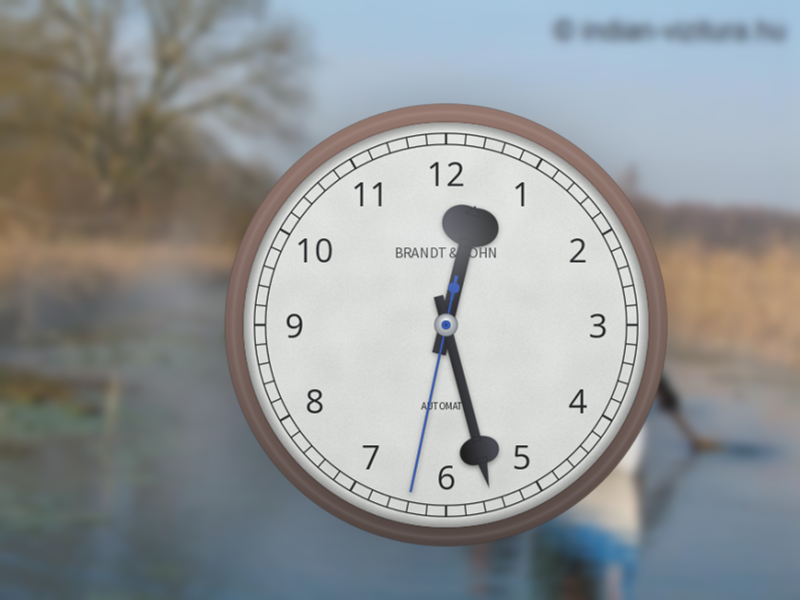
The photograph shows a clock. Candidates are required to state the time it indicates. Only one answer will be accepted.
12:27:32
